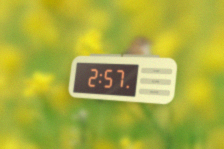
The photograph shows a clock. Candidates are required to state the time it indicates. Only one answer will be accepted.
2:57
